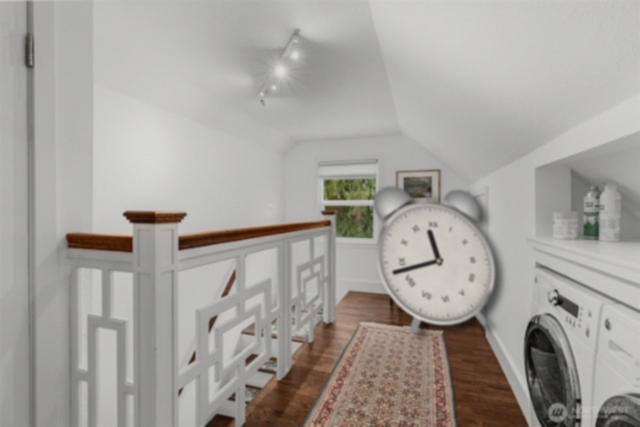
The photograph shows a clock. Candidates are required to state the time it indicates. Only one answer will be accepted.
11:43
